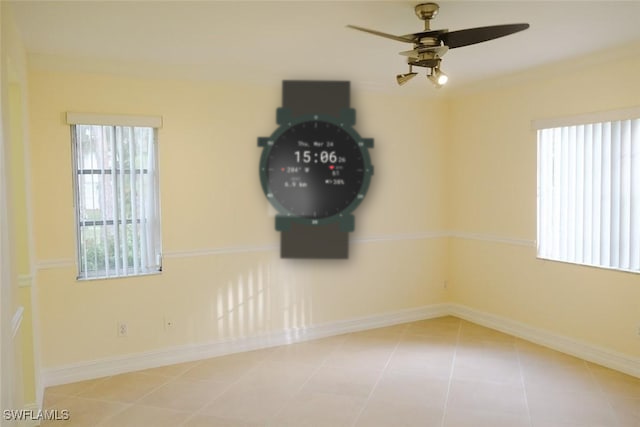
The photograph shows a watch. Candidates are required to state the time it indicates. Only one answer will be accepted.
15:06
